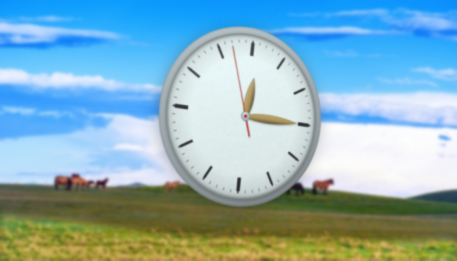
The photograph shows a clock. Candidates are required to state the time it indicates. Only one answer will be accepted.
12:14:57
